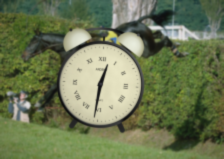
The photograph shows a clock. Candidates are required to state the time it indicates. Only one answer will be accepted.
12:31
